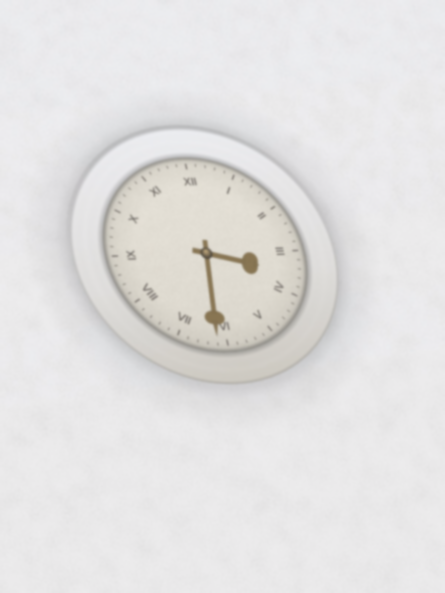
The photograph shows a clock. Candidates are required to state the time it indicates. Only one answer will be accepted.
3:31
